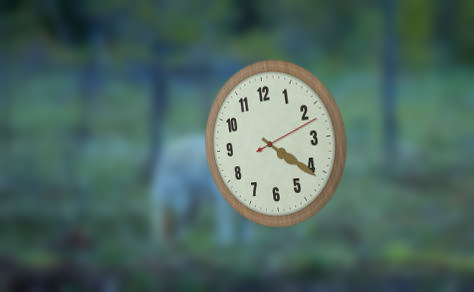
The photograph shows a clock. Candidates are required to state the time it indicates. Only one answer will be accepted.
4:21:12
